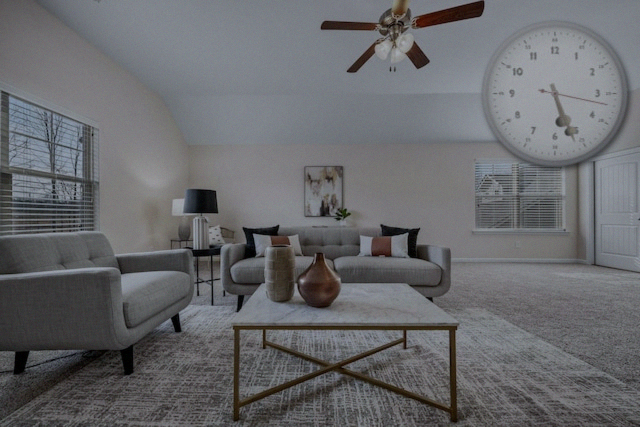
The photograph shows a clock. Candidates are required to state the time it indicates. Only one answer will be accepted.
5:26:17
